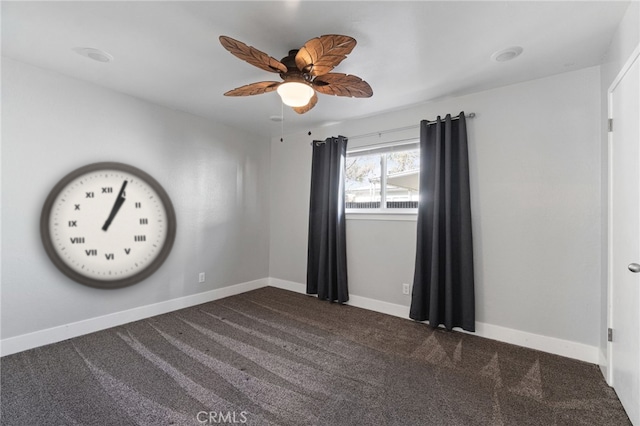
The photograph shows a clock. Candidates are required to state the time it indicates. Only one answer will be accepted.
1:04
